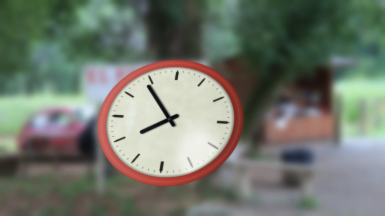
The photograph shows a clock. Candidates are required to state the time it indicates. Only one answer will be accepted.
7:54
